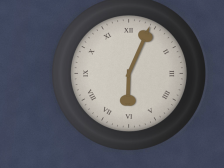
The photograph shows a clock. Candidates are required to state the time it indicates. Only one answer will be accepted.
6:04
